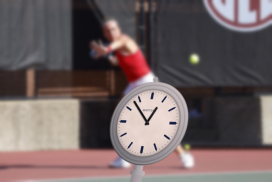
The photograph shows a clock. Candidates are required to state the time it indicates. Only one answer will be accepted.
12:53
